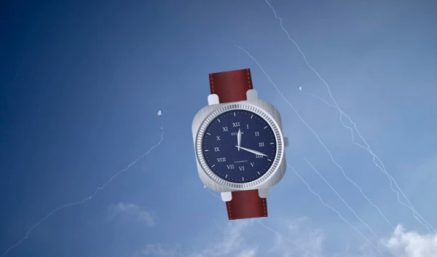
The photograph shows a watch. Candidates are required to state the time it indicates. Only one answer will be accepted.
12:19
